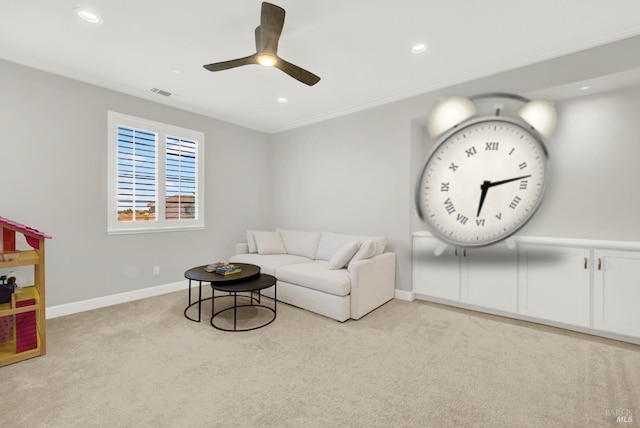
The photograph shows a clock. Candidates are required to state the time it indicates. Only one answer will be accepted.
6:13
